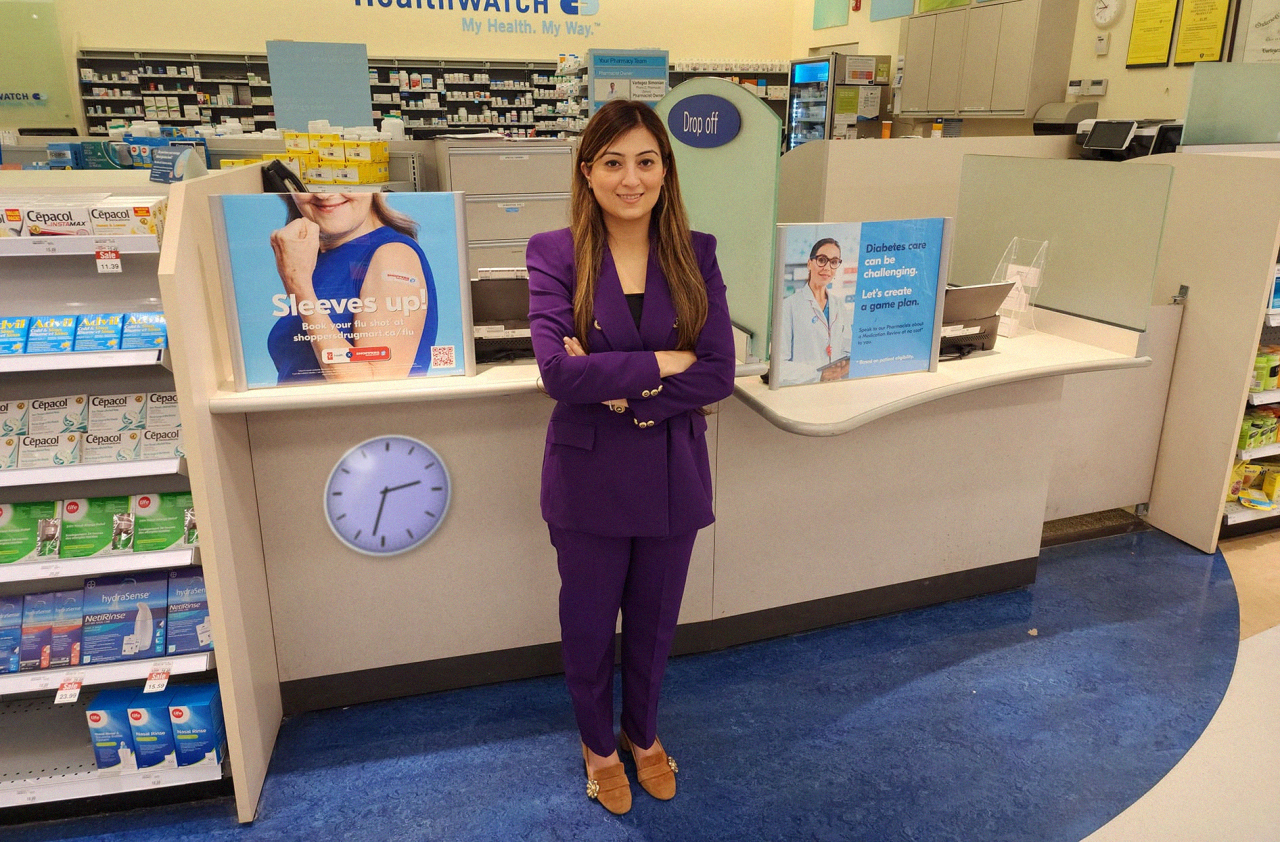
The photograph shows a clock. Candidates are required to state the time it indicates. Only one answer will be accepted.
2:32
